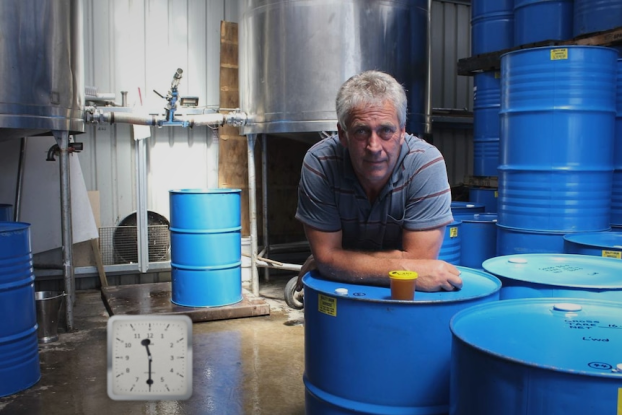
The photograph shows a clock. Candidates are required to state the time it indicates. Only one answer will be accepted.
11:30
